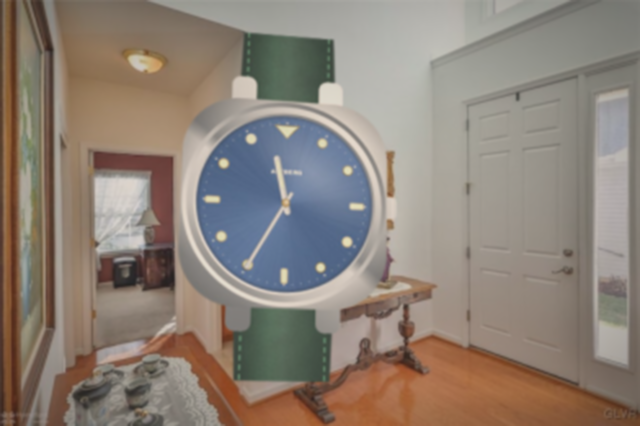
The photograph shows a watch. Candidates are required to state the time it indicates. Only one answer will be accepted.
11:35
